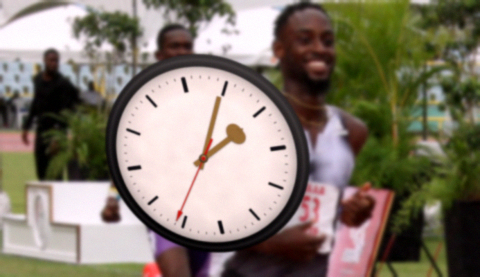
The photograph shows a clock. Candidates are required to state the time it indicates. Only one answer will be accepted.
2:04:36
